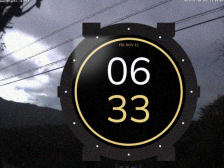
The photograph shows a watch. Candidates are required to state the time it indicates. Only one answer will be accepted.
6:33
